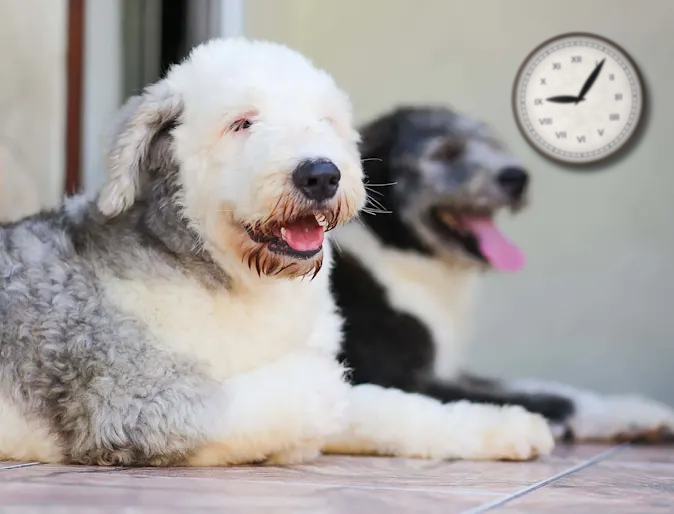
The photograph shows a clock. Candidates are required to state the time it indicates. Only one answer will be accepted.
9:06
